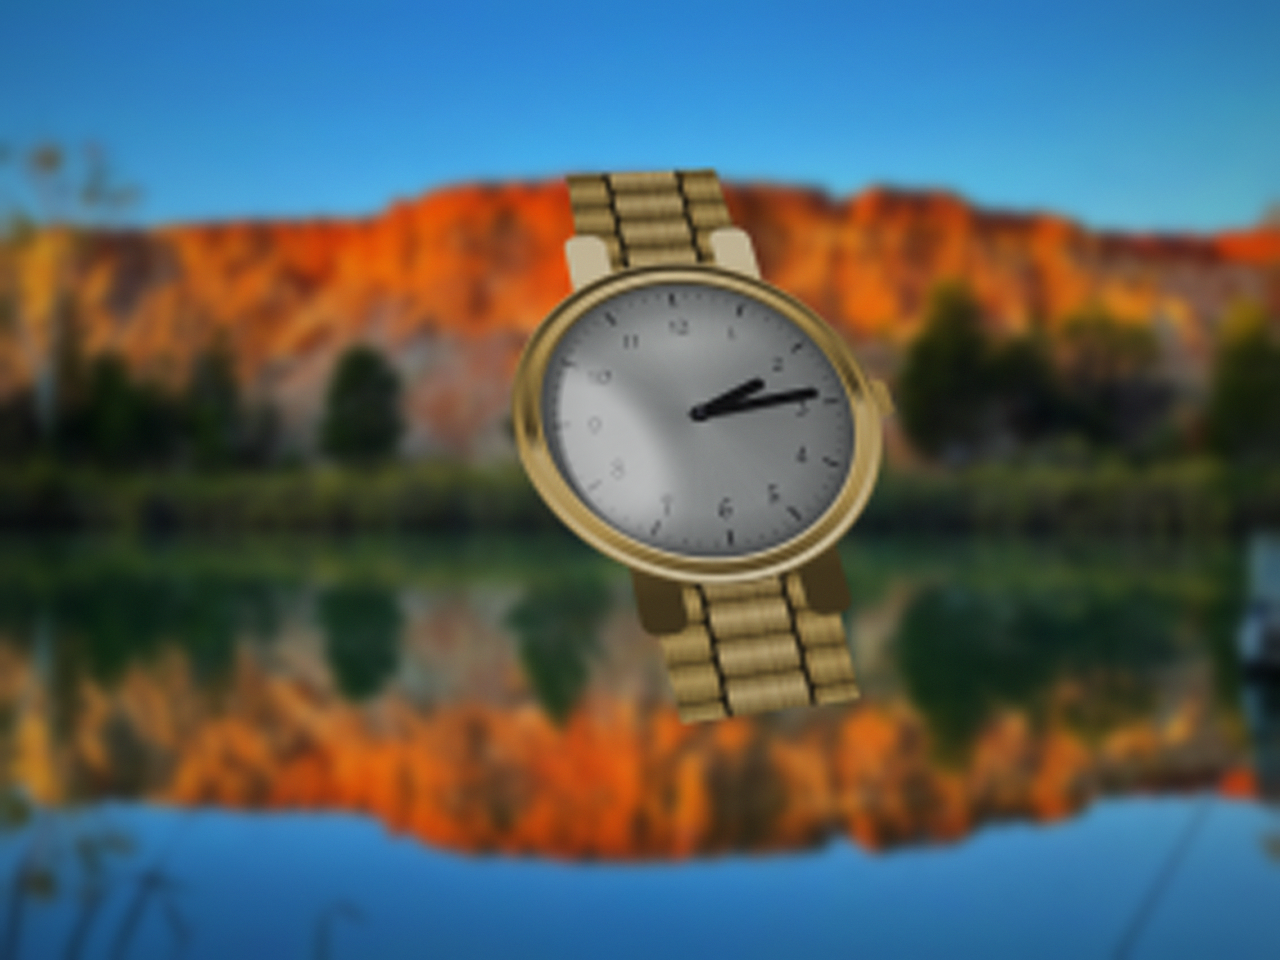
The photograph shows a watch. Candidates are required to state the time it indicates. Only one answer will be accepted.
2:14
